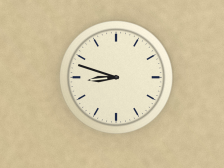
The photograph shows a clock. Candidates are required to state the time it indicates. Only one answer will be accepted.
8:48
